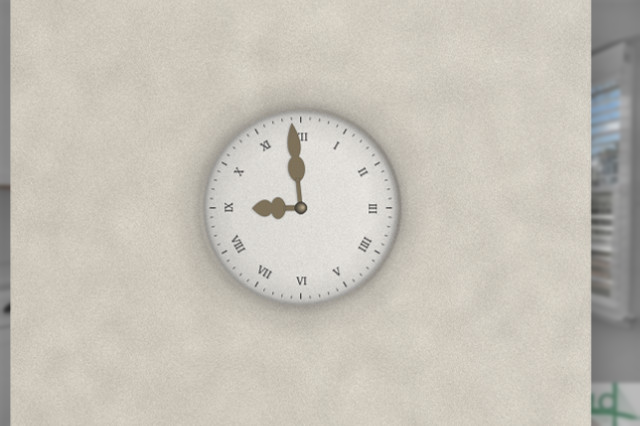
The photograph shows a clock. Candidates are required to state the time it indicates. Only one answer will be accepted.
8:59
